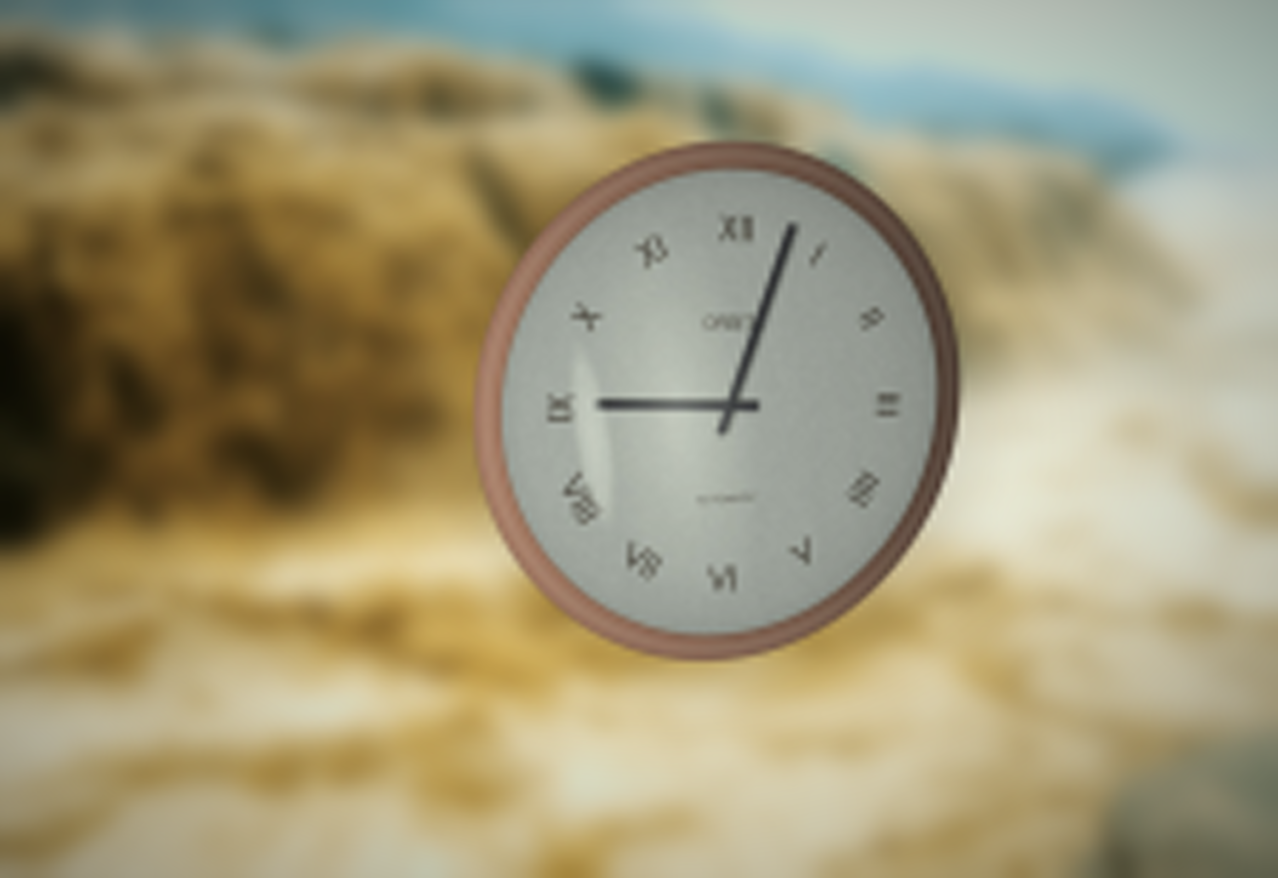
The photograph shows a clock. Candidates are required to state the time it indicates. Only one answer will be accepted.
9:03
